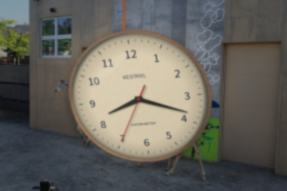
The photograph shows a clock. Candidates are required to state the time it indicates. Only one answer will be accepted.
8:18:35
